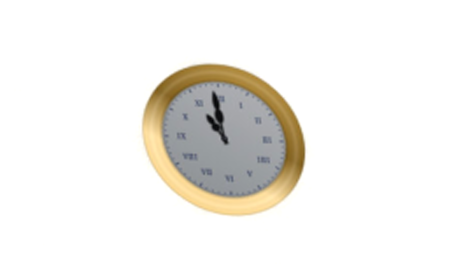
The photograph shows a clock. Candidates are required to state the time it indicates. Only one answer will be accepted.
10:59
